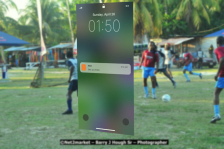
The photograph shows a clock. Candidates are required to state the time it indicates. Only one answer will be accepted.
1:50
